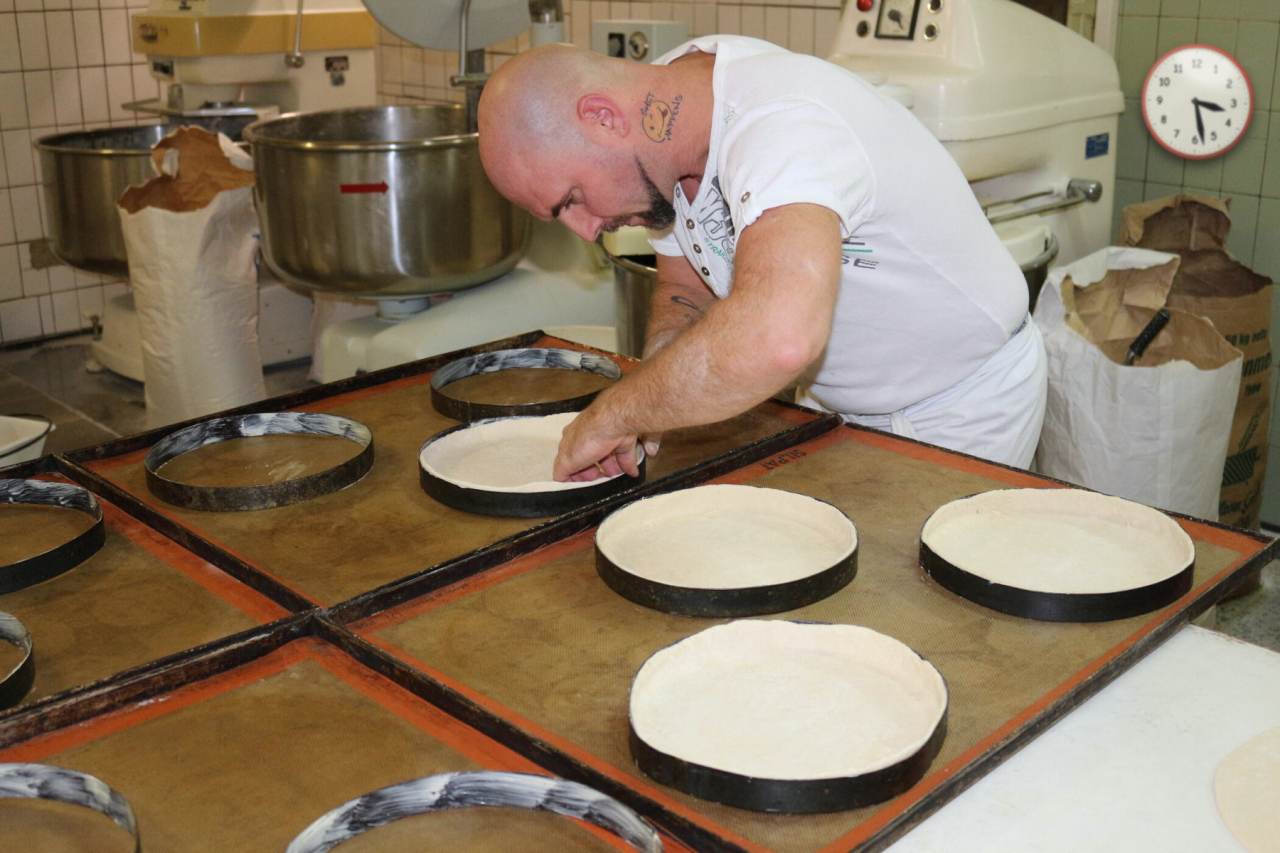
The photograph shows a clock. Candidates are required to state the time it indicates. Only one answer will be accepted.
3:28
